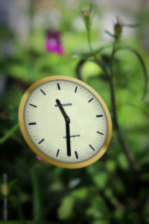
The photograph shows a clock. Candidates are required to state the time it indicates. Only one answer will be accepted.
11:32
